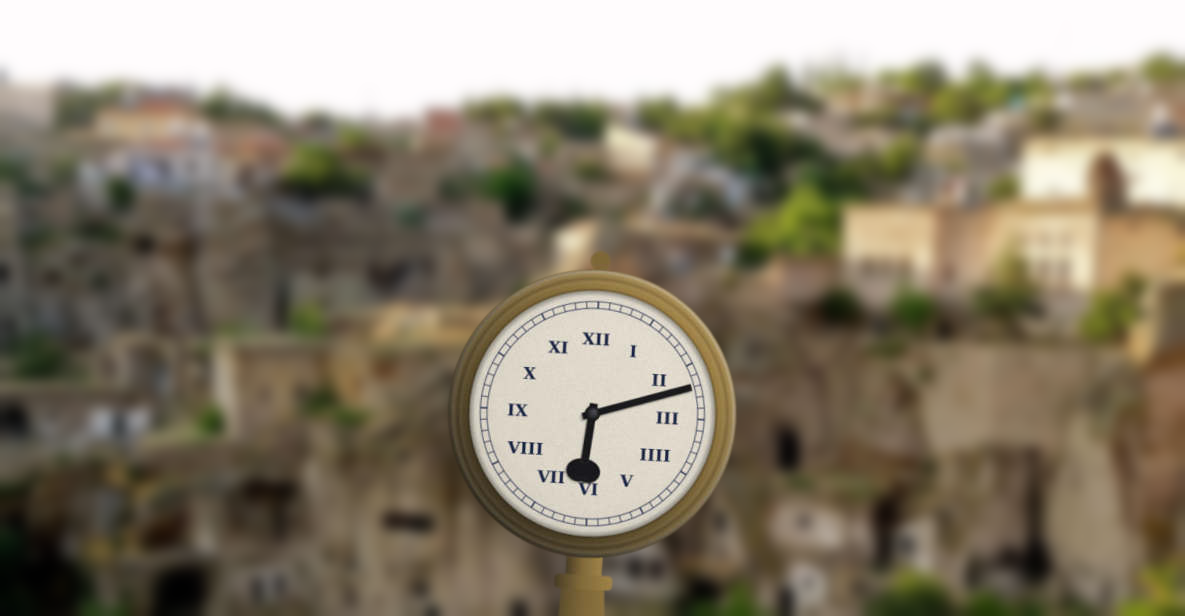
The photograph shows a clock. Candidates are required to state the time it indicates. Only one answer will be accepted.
6:12
